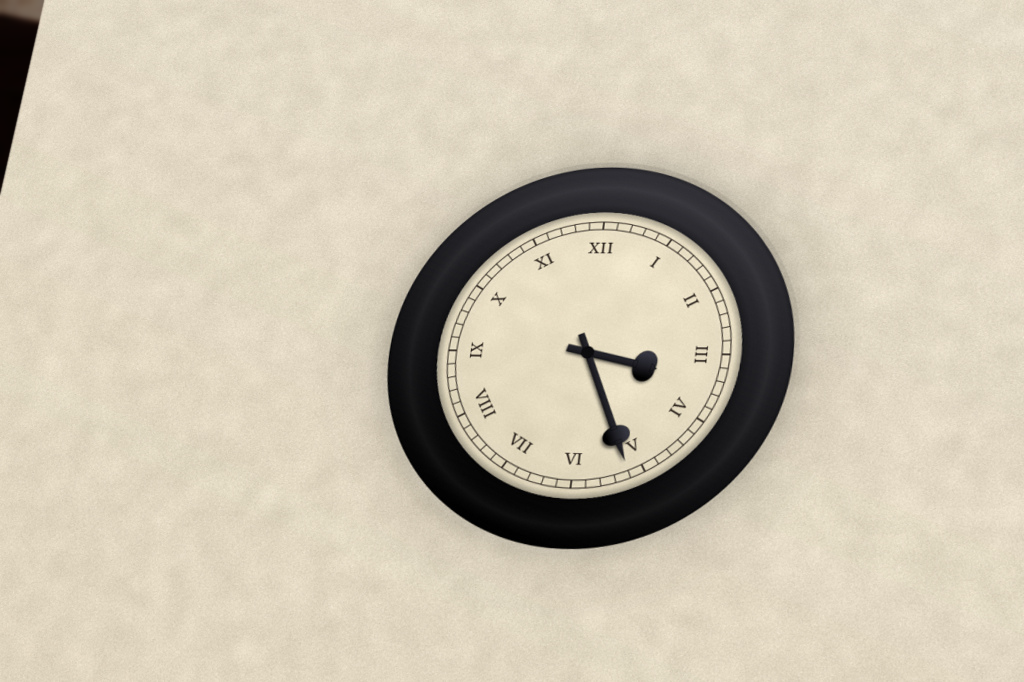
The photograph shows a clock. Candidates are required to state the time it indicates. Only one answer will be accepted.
3:26
